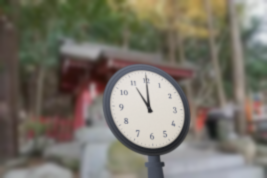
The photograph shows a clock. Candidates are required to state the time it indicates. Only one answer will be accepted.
11:00
